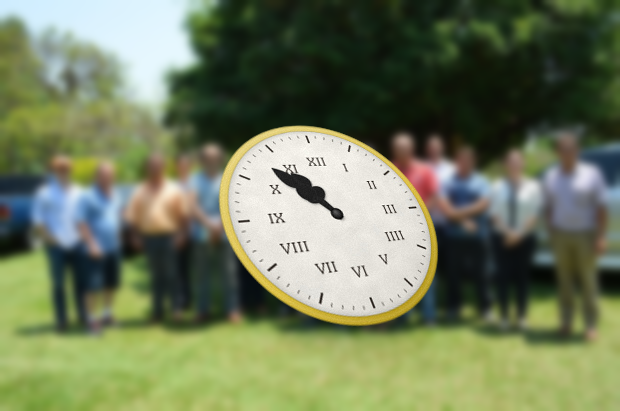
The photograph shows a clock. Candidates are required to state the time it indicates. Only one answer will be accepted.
10:53
